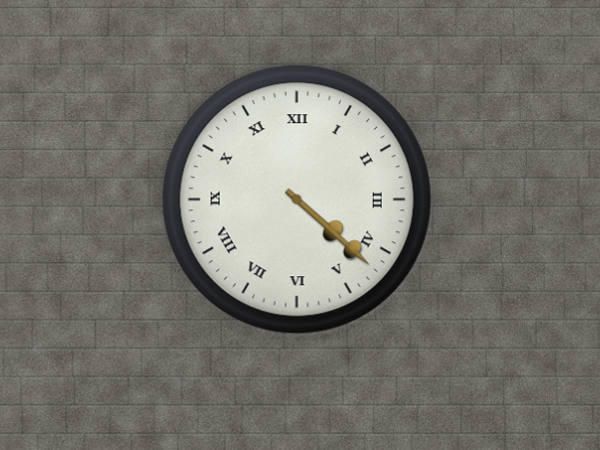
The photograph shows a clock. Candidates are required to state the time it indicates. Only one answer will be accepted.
4:22
